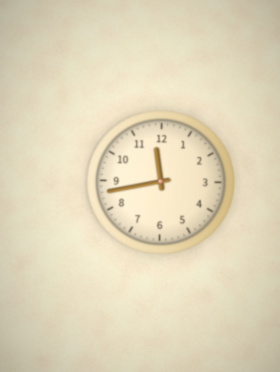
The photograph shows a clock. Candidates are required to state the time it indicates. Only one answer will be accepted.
11:43
